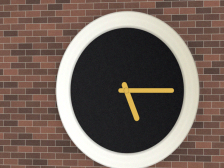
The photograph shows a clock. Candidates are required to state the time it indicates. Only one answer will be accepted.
5:15
